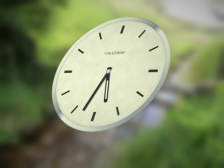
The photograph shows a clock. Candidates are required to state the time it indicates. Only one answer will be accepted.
5:33
